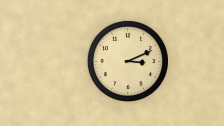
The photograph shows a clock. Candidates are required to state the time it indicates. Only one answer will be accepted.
3:11
